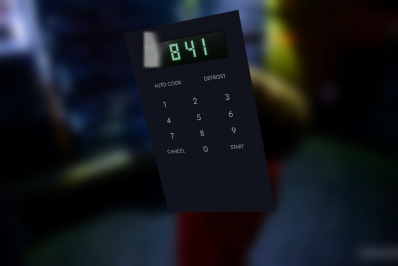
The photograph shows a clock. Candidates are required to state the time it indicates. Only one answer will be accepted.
8:41
